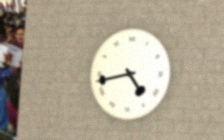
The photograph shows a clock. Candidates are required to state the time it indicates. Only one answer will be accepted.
4:43
